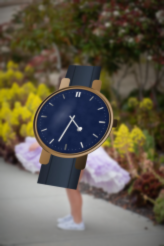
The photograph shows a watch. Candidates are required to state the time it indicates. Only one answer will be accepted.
4:33
